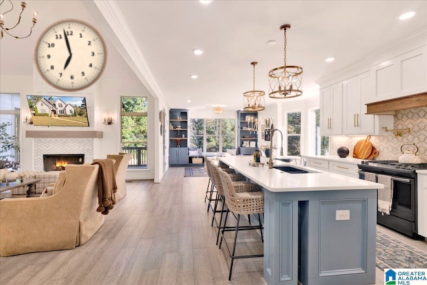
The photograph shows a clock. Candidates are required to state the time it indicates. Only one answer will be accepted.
6:58
